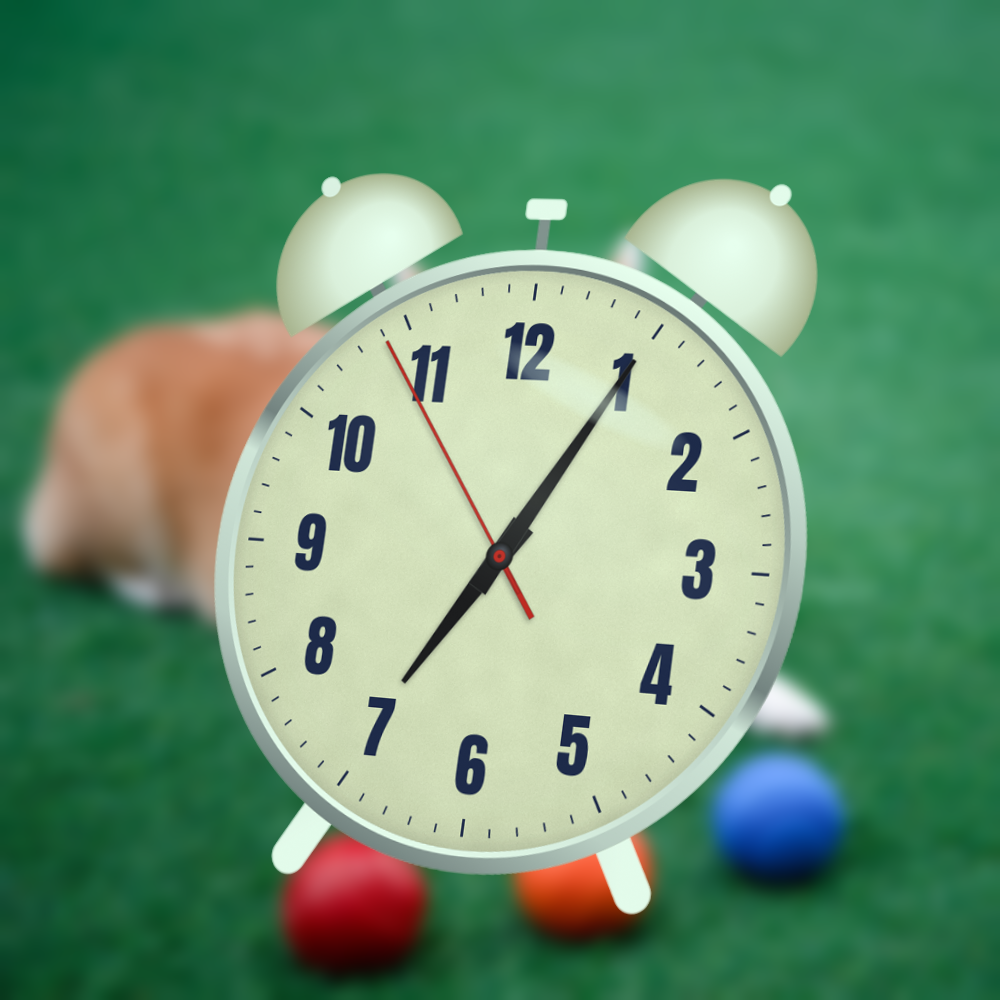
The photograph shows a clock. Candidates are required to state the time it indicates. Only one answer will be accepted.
7:04:54
